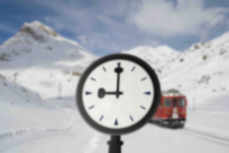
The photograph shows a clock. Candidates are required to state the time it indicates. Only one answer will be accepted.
9:00
